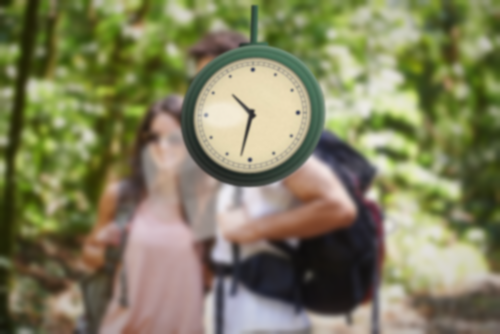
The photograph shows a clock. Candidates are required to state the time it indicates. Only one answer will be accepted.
10:32
